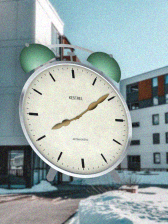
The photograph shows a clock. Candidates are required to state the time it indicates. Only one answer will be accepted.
8:09
